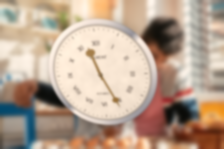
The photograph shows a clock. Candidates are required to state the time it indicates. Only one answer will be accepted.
11:26
